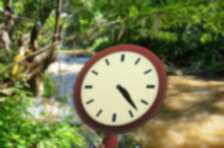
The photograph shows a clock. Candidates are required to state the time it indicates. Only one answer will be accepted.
4:23
